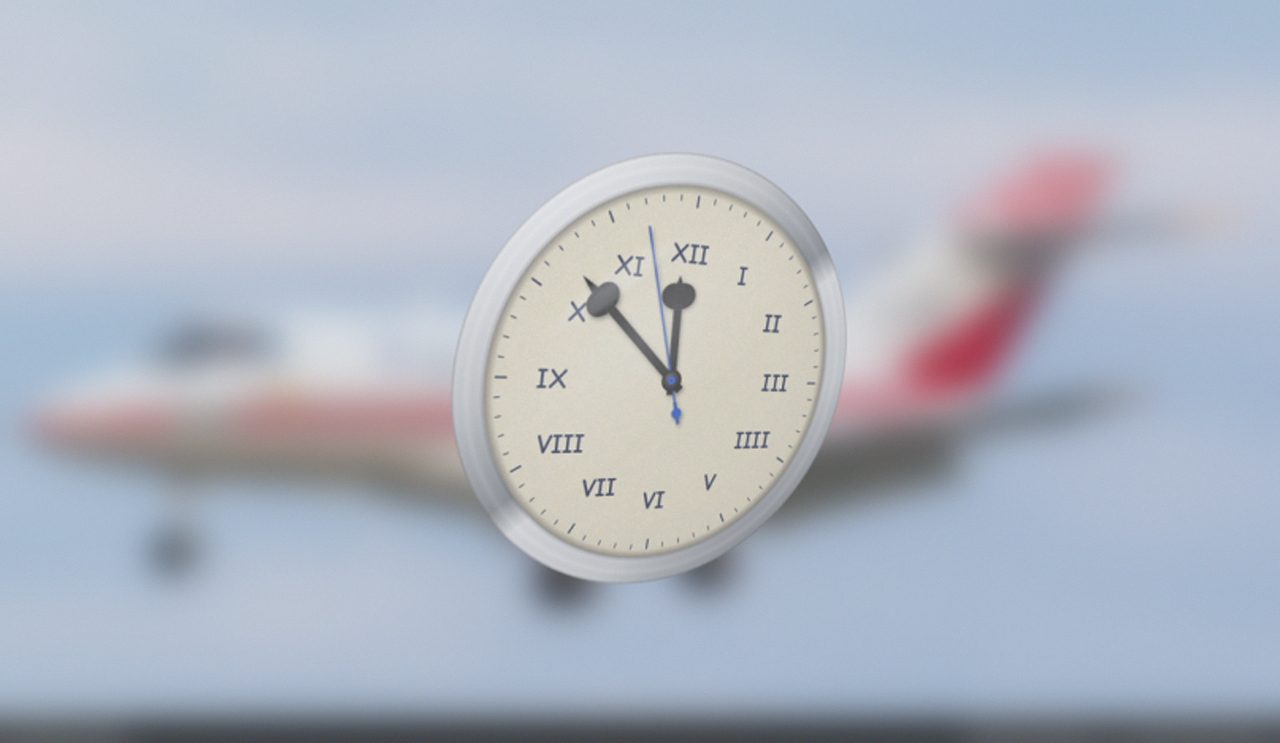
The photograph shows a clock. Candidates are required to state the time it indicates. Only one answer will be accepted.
11:51:57
